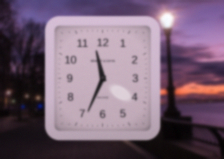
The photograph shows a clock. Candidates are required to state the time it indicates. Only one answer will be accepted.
11:34
